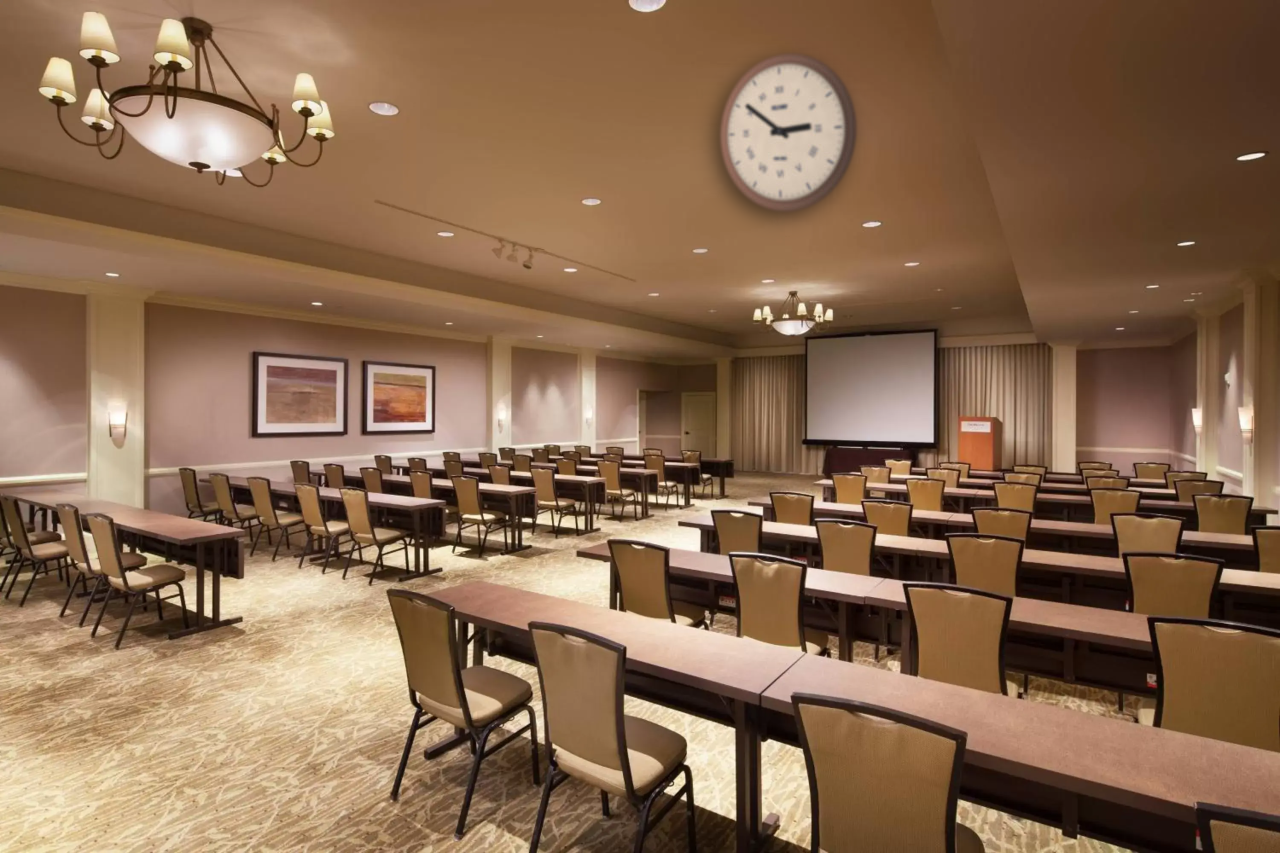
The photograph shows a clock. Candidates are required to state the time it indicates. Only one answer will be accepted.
2:51
